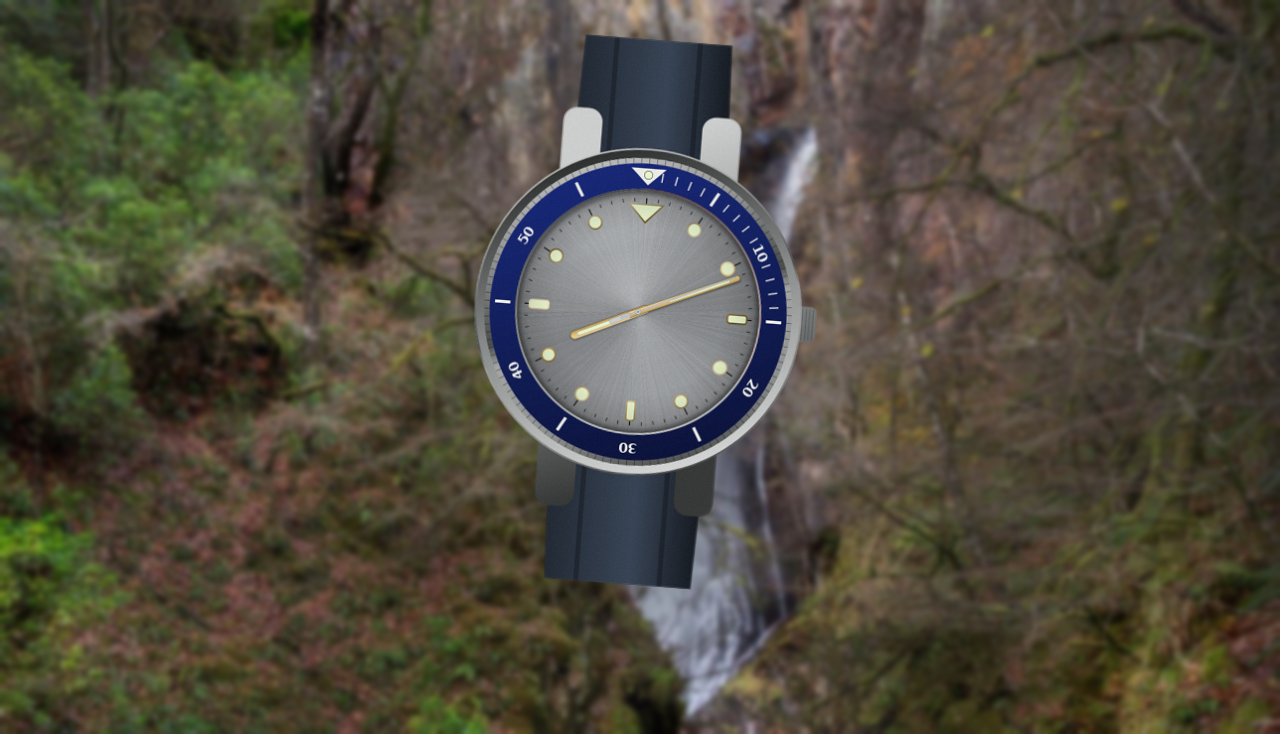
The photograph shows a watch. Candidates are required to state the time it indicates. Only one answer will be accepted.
8:11:11
